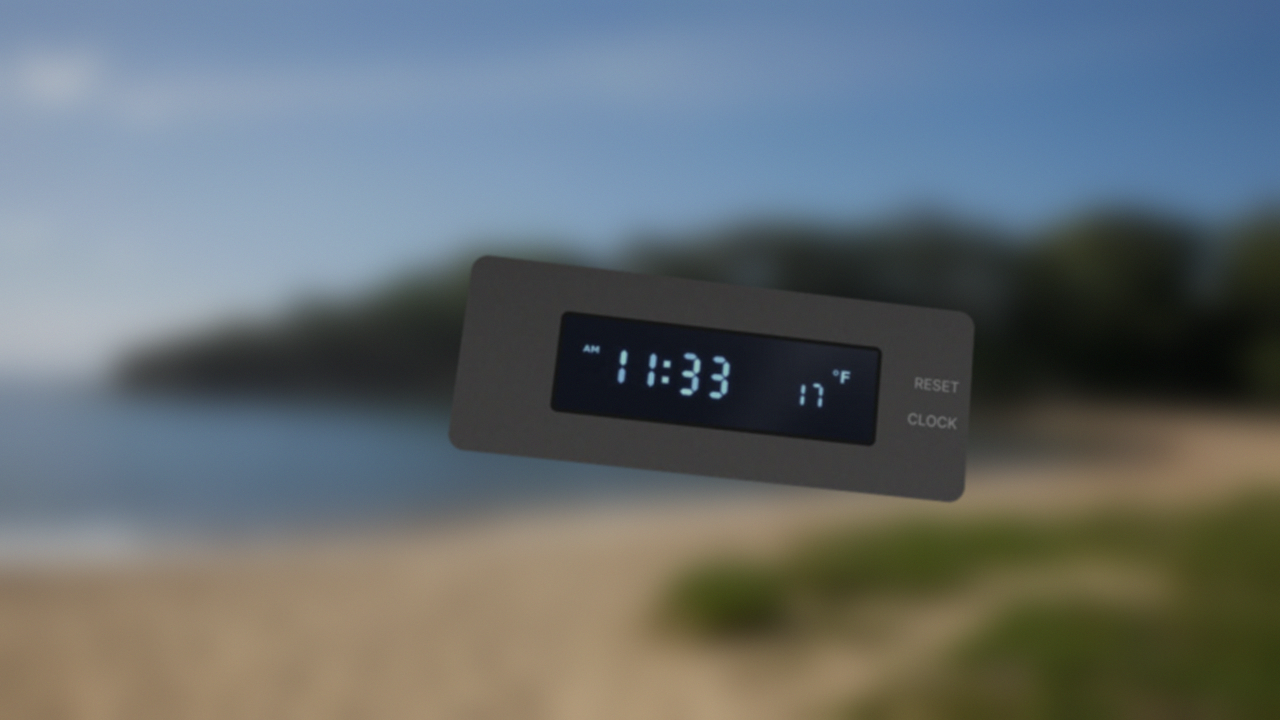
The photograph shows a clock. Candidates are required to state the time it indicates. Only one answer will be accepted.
11:33
